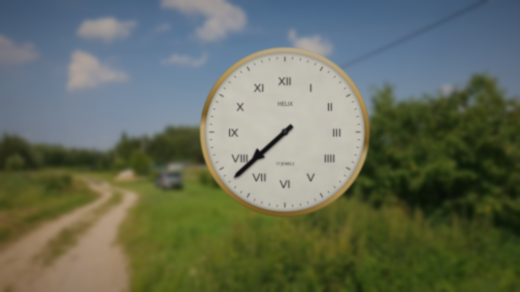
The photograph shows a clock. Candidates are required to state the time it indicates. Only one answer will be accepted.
7:38
